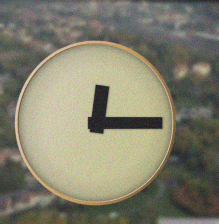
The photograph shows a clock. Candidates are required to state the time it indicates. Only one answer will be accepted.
12:15
